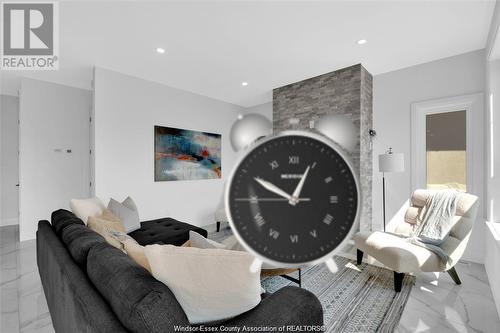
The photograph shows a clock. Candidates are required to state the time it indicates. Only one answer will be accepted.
12:49:45
